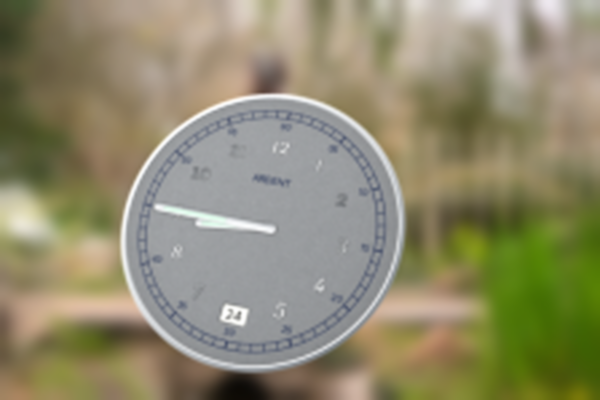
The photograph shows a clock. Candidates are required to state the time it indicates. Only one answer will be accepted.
8:45
